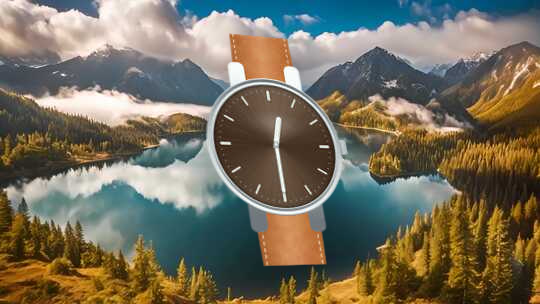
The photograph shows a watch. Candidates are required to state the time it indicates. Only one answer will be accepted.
12:30
